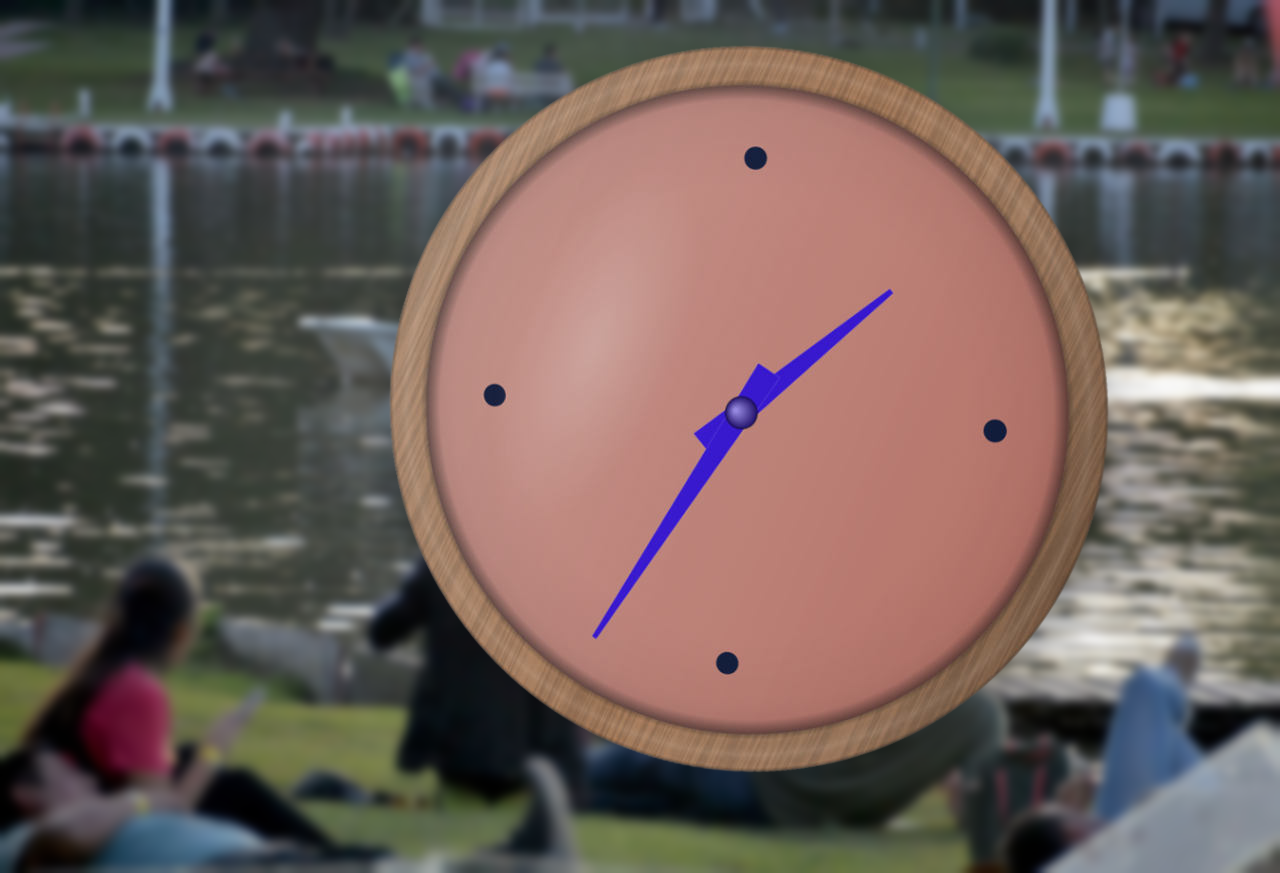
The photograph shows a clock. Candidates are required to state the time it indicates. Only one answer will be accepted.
1:35
